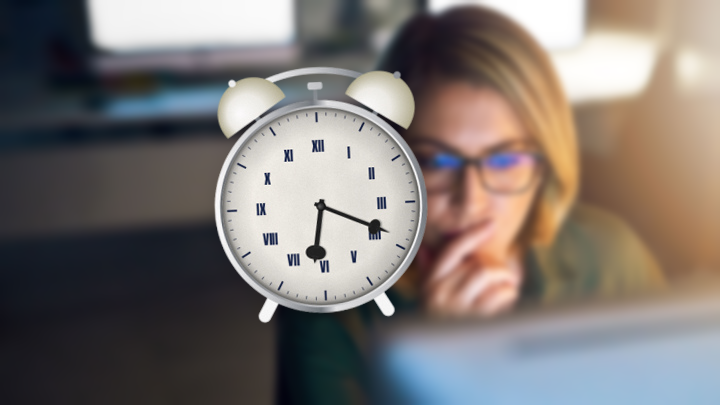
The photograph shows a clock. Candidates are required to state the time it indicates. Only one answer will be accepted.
6:19
